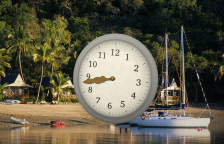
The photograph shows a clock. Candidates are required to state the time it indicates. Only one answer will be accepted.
8:43
